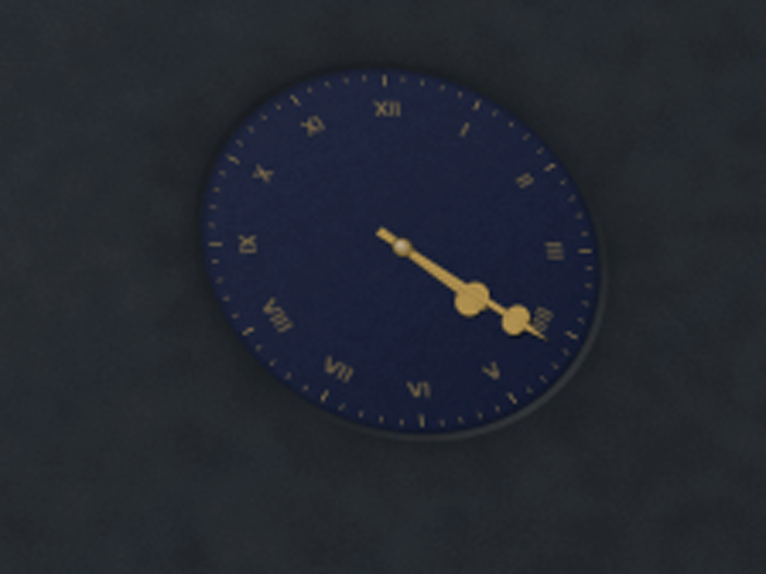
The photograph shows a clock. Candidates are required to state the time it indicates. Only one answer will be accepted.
4:21
